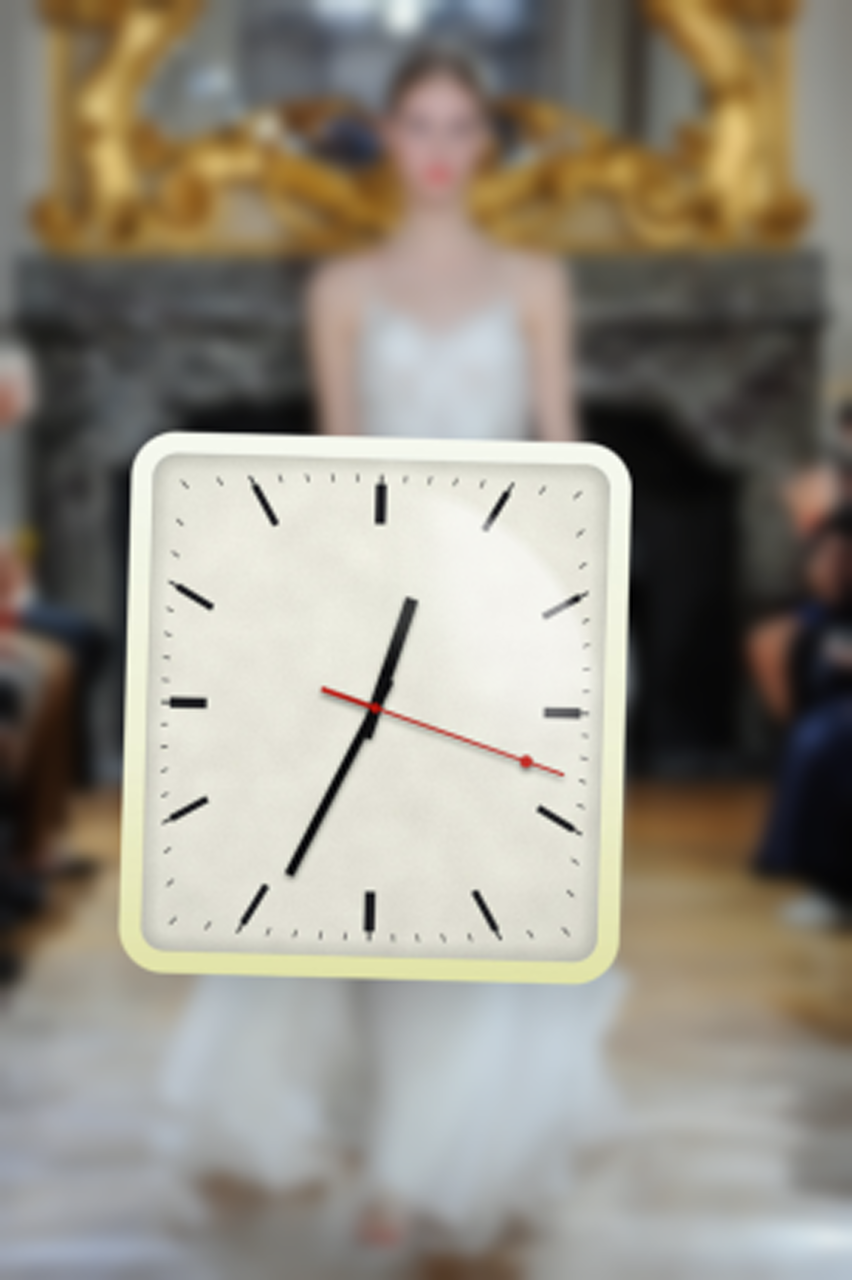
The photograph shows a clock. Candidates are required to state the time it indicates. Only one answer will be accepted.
12:34:18
